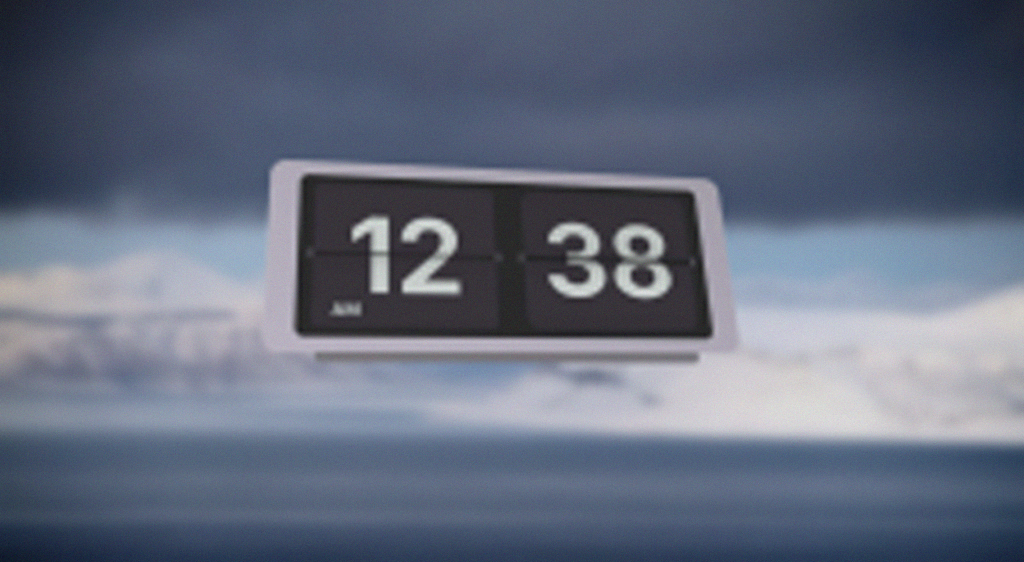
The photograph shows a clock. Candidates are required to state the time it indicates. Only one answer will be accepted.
12:38
